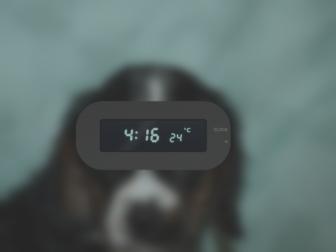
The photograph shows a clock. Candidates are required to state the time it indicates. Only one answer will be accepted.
4:16
